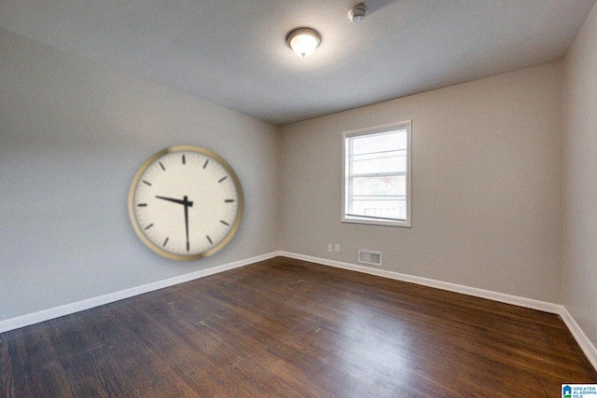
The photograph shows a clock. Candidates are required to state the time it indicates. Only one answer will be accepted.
9:30
